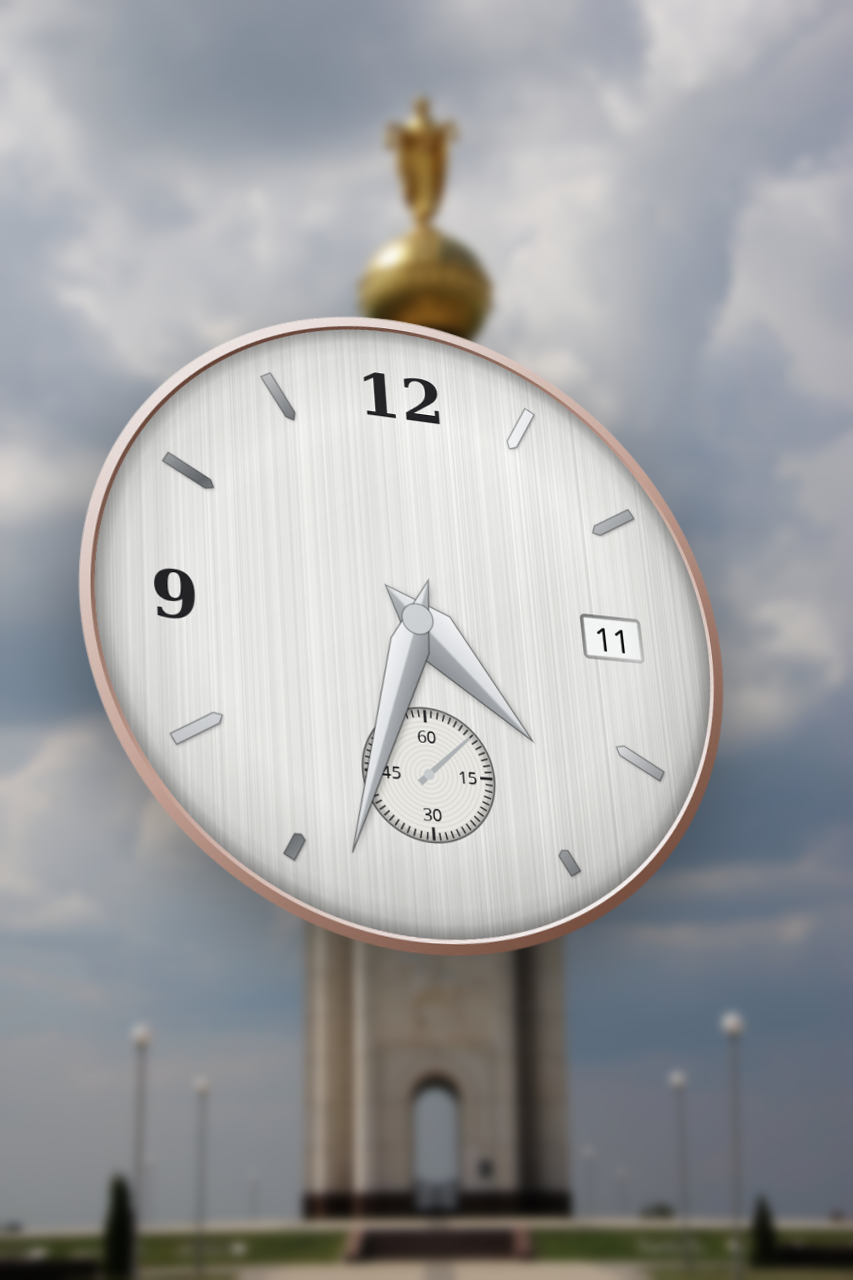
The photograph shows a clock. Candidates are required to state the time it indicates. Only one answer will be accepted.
4:33:08
